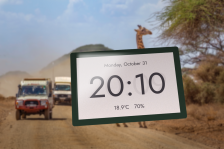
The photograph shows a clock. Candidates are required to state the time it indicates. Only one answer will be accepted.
20:10
